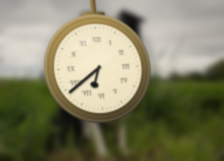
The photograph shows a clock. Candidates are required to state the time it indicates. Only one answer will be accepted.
6:39
